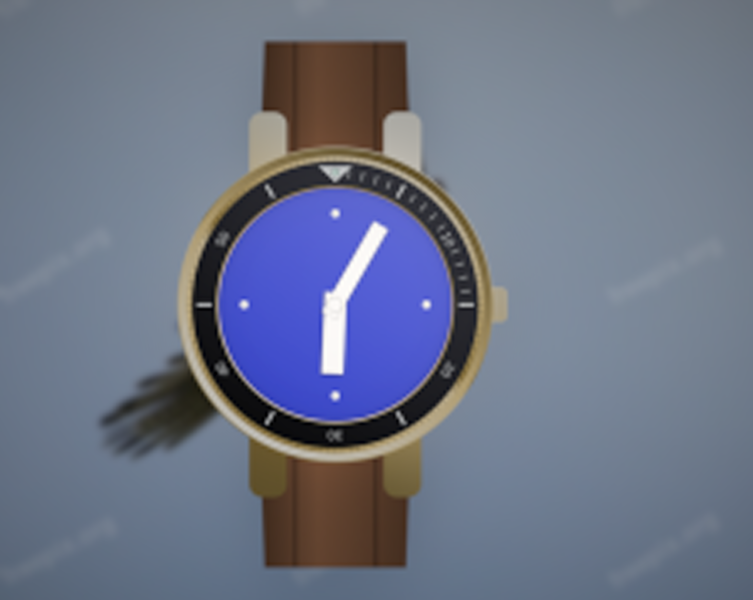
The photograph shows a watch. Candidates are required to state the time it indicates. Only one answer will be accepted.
6:05
